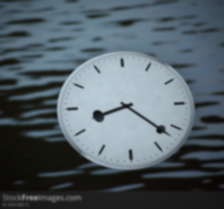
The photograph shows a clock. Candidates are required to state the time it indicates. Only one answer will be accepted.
8:22
